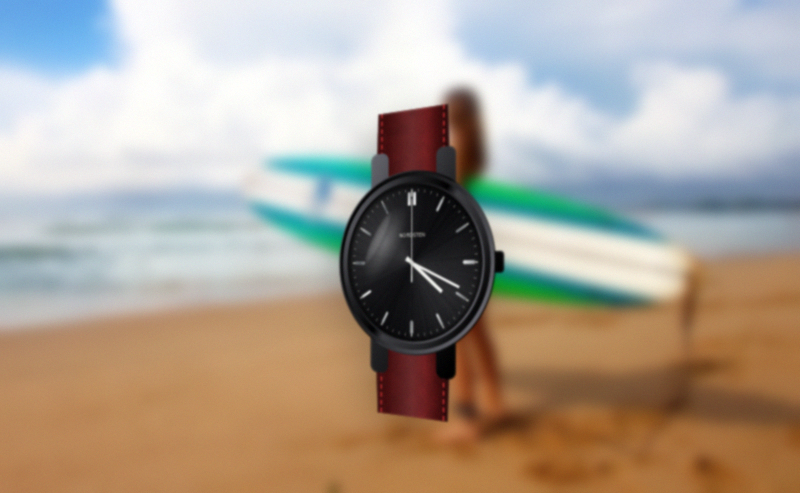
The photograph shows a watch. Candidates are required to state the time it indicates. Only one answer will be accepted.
4:19:00
